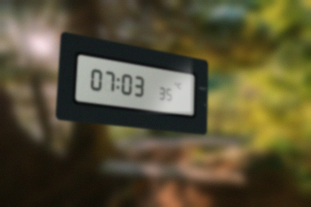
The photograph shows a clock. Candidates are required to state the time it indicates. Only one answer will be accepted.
7:03
